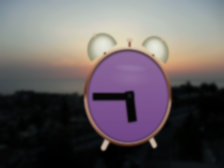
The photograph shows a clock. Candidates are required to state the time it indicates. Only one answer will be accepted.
5:45
